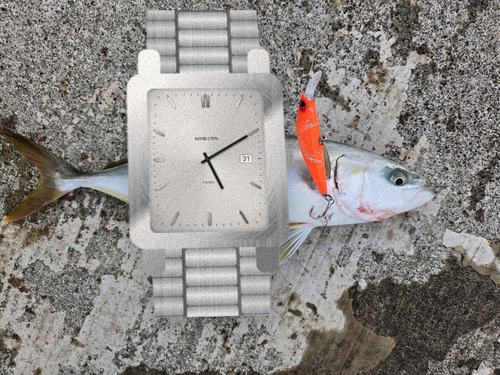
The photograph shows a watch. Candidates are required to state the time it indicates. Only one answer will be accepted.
5:10
